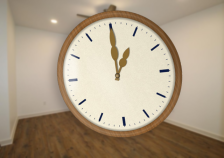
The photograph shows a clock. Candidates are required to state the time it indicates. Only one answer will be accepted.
1:00
